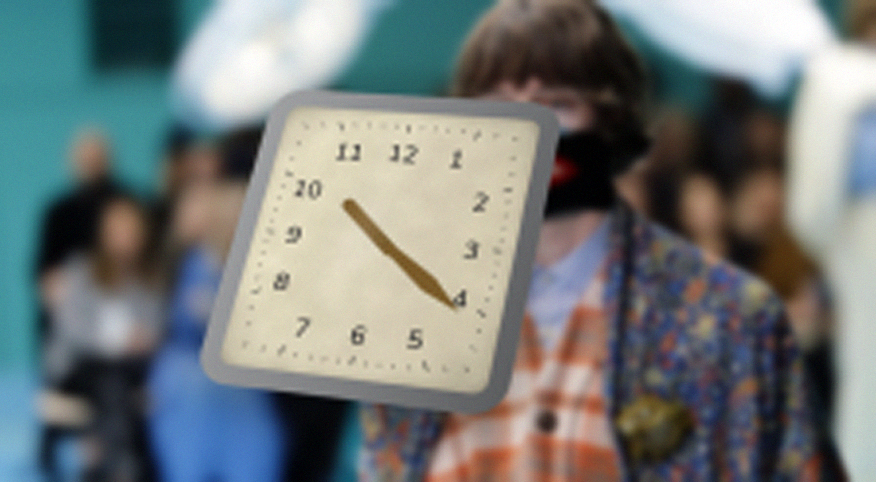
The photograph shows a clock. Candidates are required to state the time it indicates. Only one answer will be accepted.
10:21
